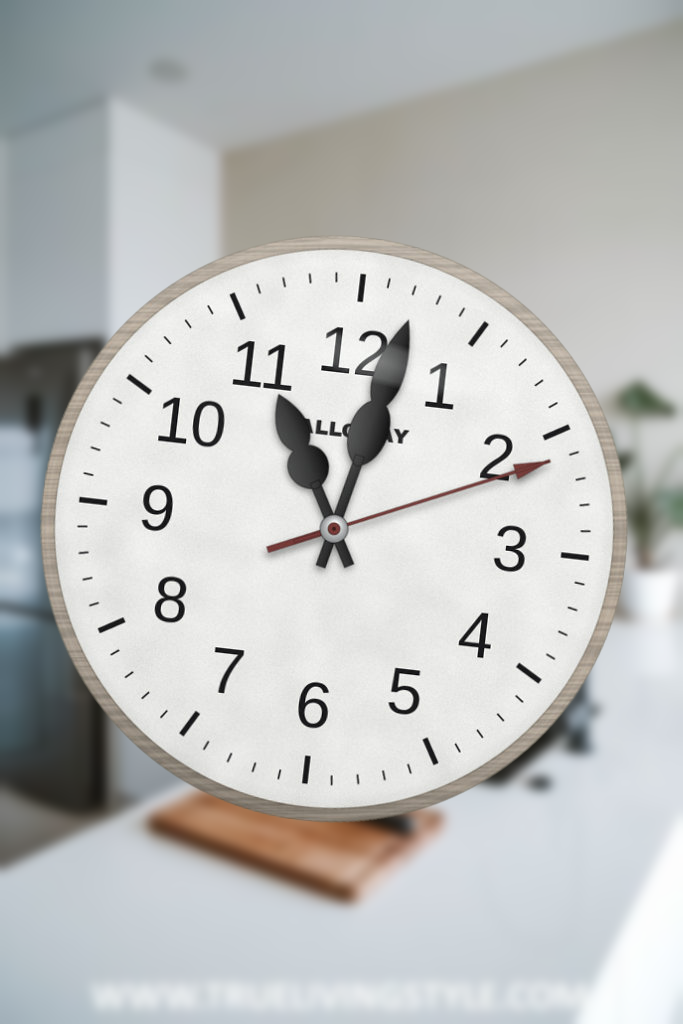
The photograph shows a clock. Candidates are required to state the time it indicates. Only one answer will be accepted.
11:02:11
